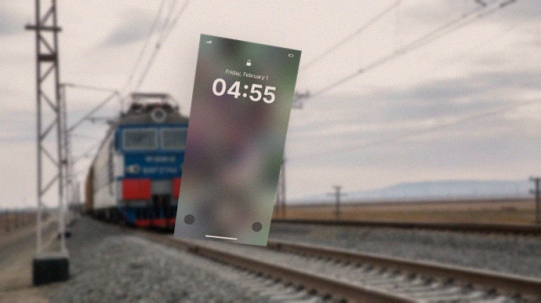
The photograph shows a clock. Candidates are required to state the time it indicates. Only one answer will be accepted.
4:55
